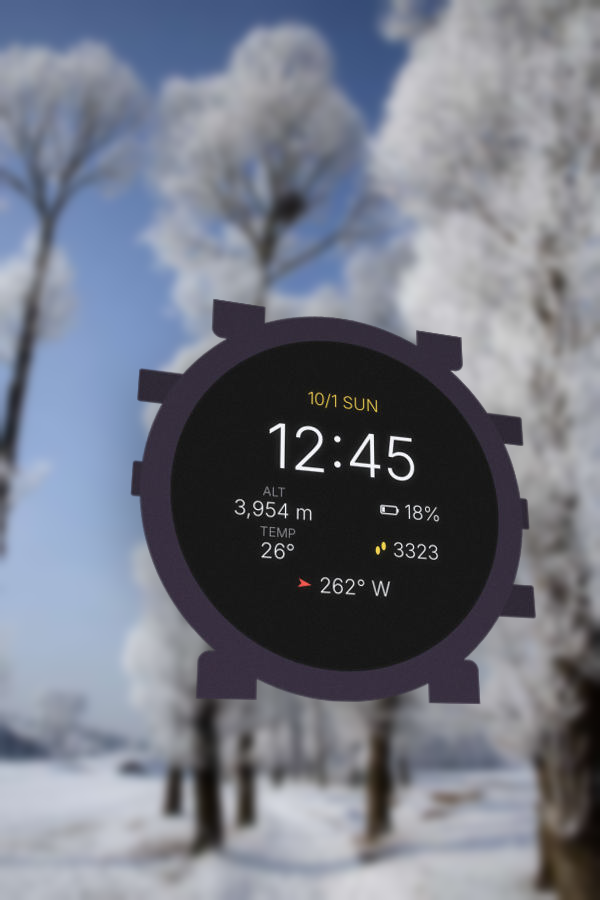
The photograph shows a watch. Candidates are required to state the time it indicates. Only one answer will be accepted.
12:45
